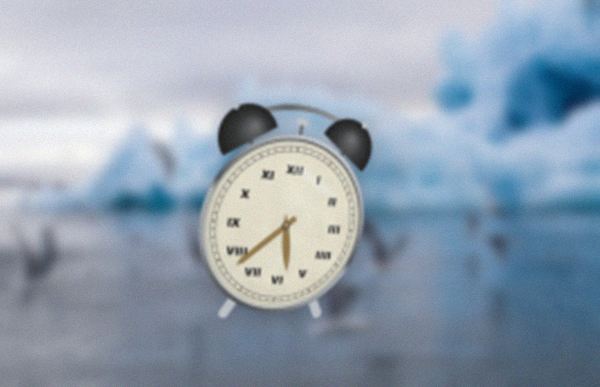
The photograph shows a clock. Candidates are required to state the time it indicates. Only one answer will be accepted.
5:38
